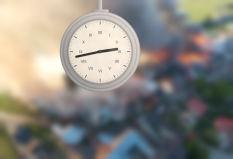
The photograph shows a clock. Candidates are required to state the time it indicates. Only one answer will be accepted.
2:43
